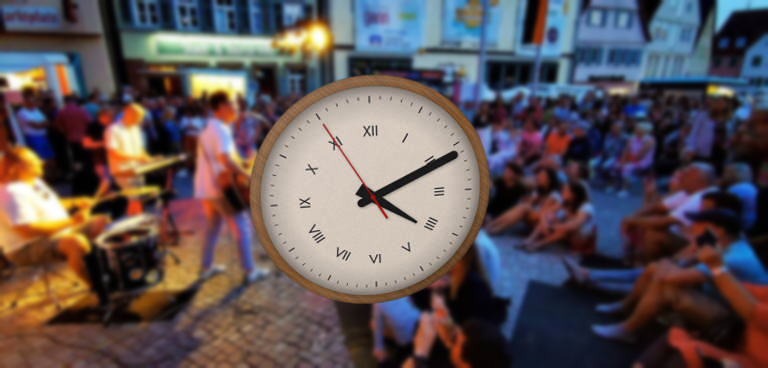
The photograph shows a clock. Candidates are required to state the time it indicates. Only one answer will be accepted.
4:10:55
